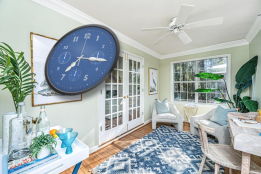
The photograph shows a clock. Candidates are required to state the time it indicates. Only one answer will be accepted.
7:16
